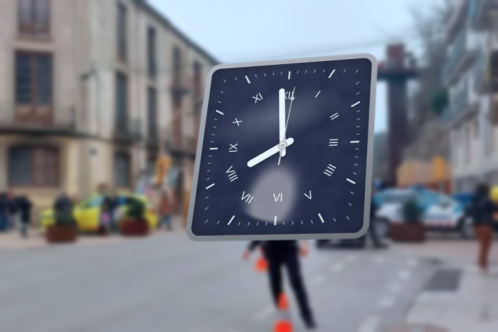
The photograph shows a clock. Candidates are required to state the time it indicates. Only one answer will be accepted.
7:59:01
